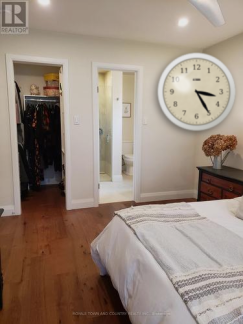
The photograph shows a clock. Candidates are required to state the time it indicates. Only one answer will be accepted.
3:25
